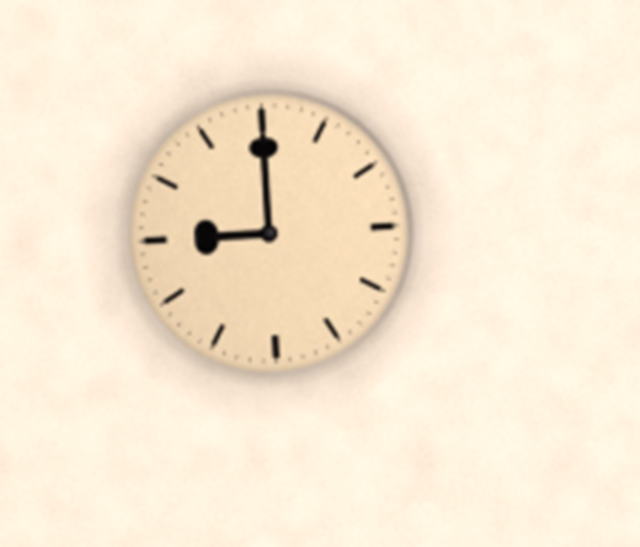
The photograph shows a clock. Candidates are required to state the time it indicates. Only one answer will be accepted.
9:00
